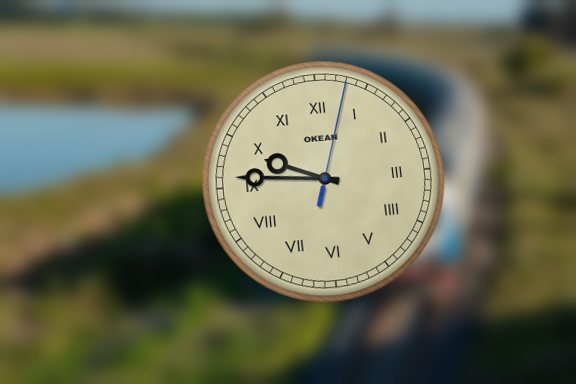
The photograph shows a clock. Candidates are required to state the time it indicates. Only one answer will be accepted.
9:46:03
